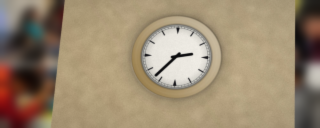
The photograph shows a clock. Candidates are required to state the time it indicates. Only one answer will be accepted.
2:37
